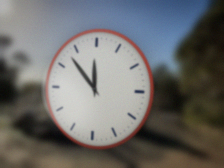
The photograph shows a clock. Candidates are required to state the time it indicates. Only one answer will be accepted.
11:53
